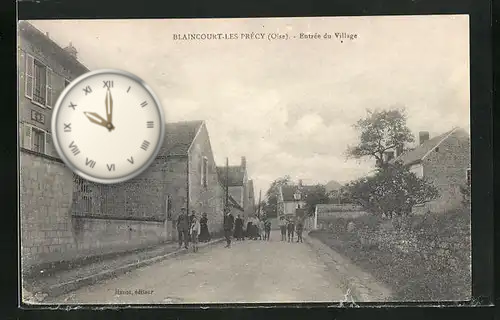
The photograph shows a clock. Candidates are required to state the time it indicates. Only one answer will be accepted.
10:00
